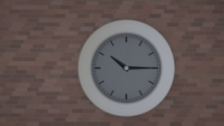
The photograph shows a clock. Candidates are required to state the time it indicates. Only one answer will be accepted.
10:15
